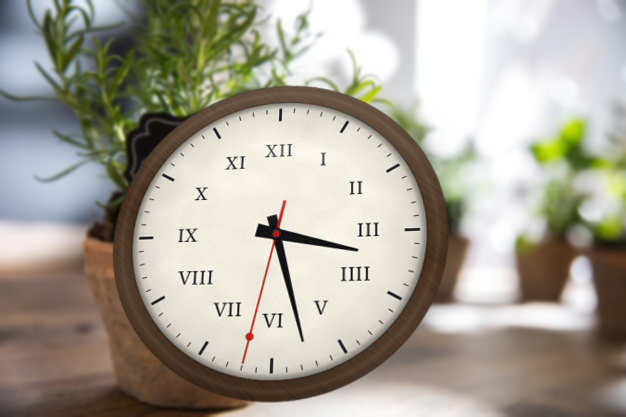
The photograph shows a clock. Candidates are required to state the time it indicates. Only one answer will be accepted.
3:27:32
